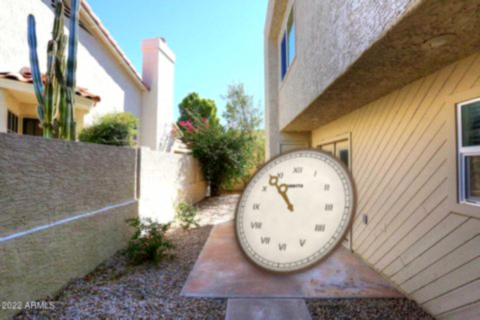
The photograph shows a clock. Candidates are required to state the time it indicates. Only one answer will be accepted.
10:53
